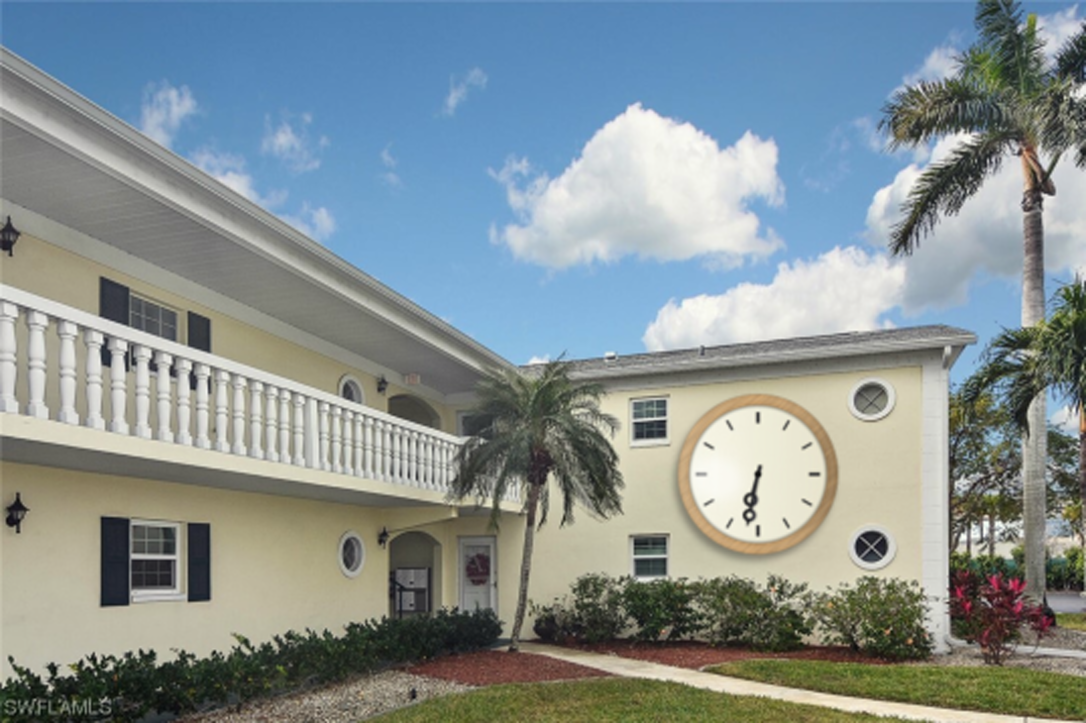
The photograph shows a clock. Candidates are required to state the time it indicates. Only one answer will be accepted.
6:32
